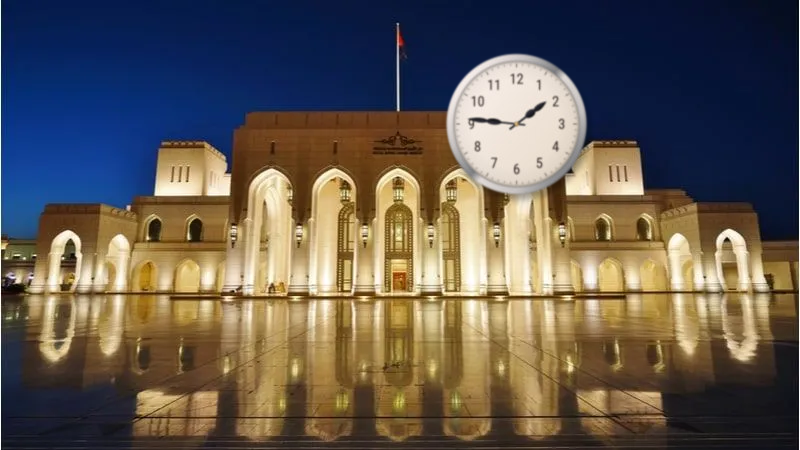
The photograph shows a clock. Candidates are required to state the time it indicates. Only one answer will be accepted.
1:46
